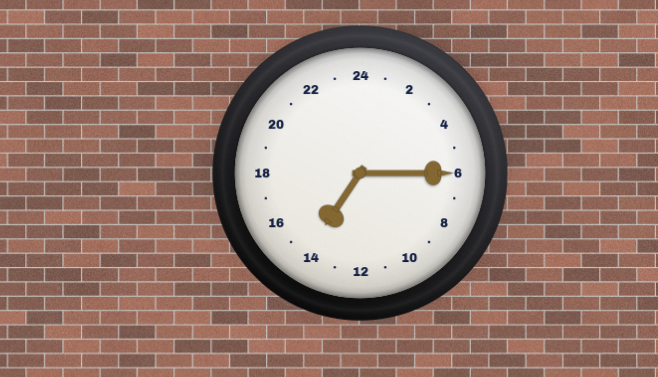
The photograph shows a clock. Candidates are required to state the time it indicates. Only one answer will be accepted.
14:15
